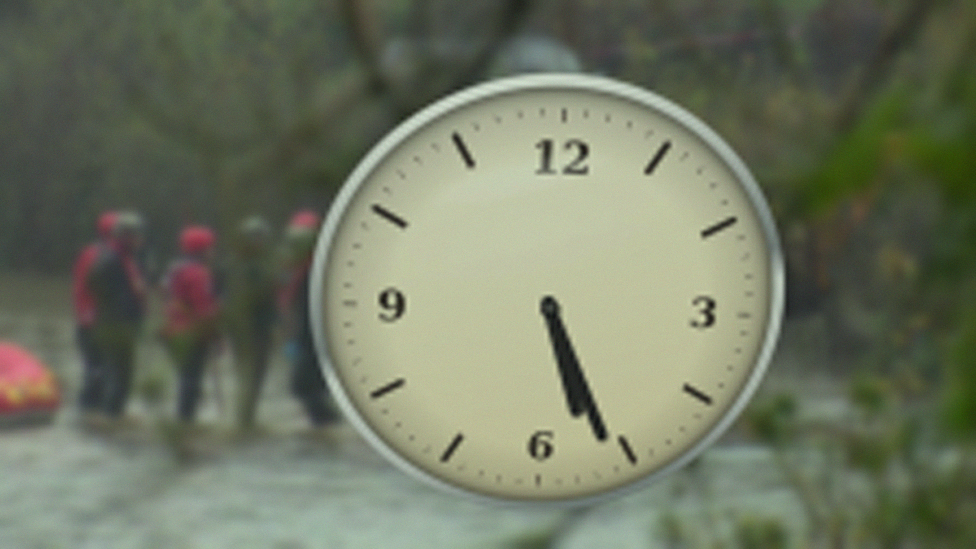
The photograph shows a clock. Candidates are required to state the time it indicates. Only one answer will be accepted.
5:26
